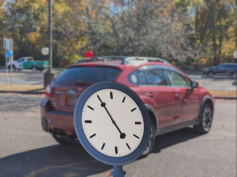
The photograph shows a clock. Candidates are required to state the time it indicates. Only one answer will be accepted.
4:55
